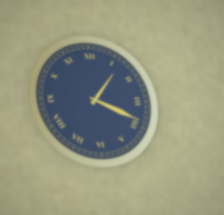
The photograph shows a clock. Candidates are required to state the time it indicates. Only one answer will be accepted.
1:19
